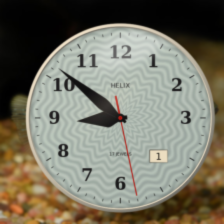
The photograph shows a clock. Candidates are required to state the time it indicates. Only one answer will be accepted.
8:51:28
